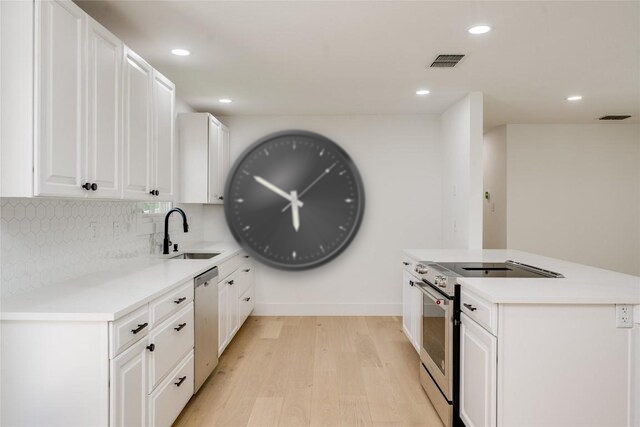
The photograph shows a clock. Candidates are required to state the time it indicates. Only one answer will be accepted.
5:50:08
